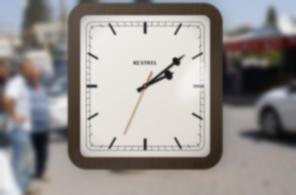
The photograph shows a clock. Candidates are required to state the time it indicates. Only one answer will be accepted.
2:08:34
